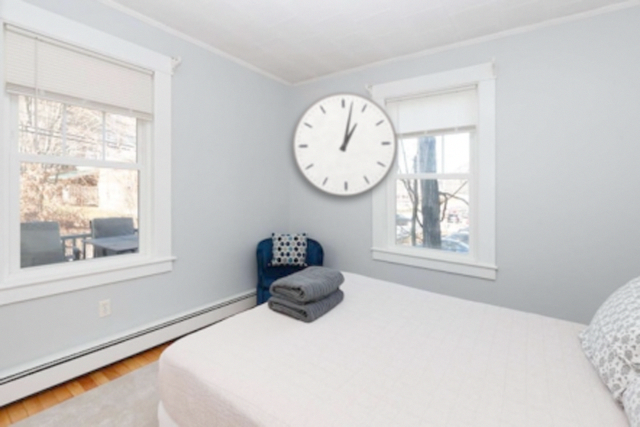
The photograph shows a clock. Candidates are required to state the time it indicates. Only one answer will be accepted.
1:02
